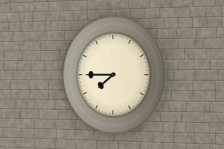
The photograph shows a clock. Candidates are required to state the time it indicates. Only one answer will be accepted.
7:45
